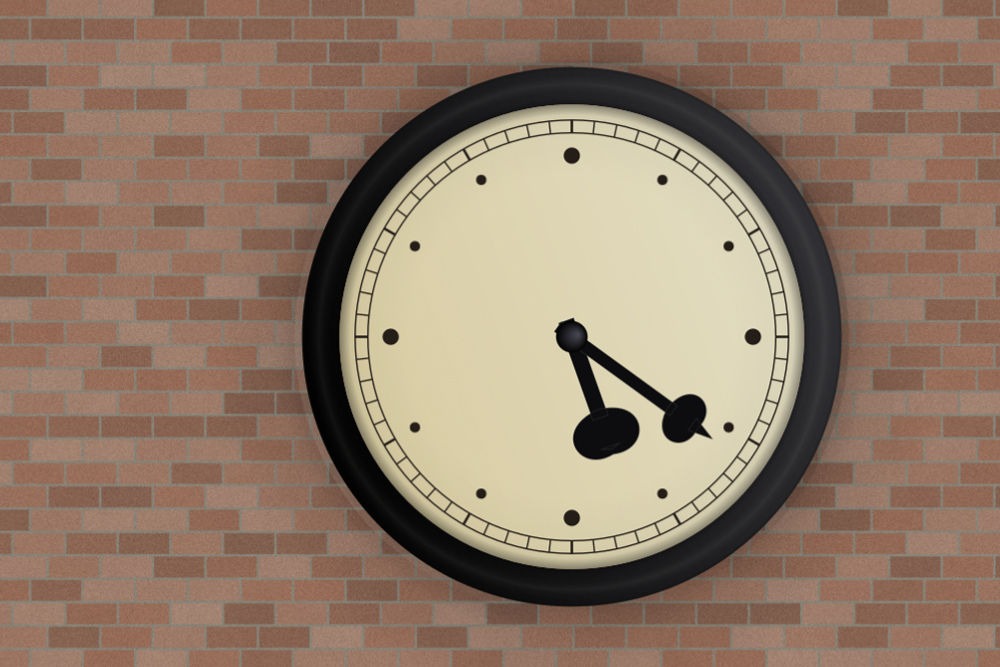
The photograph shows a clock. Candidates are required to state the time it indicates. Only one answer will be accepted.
5:21
